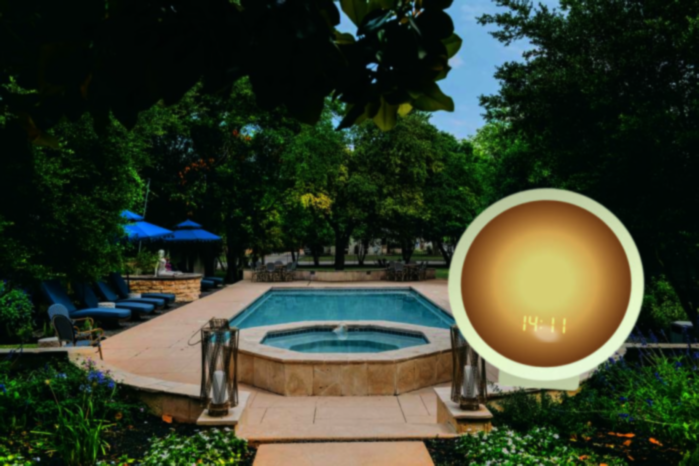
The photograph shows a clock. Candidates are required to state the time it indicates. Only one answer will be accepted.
14:11
